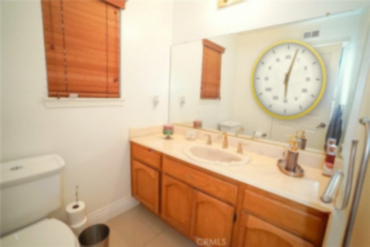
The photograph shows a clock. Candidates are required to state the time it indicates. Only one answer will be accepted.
6:03
